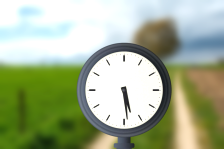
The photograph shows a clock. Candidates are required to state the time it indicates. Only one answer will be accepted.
5:29
